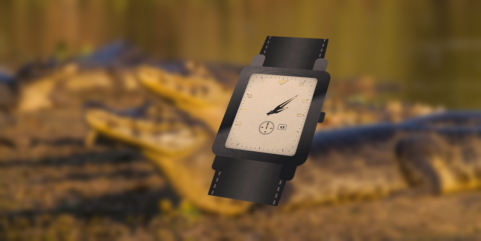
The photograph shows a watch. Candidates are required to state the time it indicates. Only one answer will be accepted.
2:07
